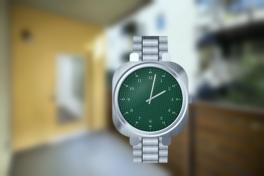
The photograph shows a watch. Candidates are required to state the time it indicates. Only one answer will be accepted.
2:02
